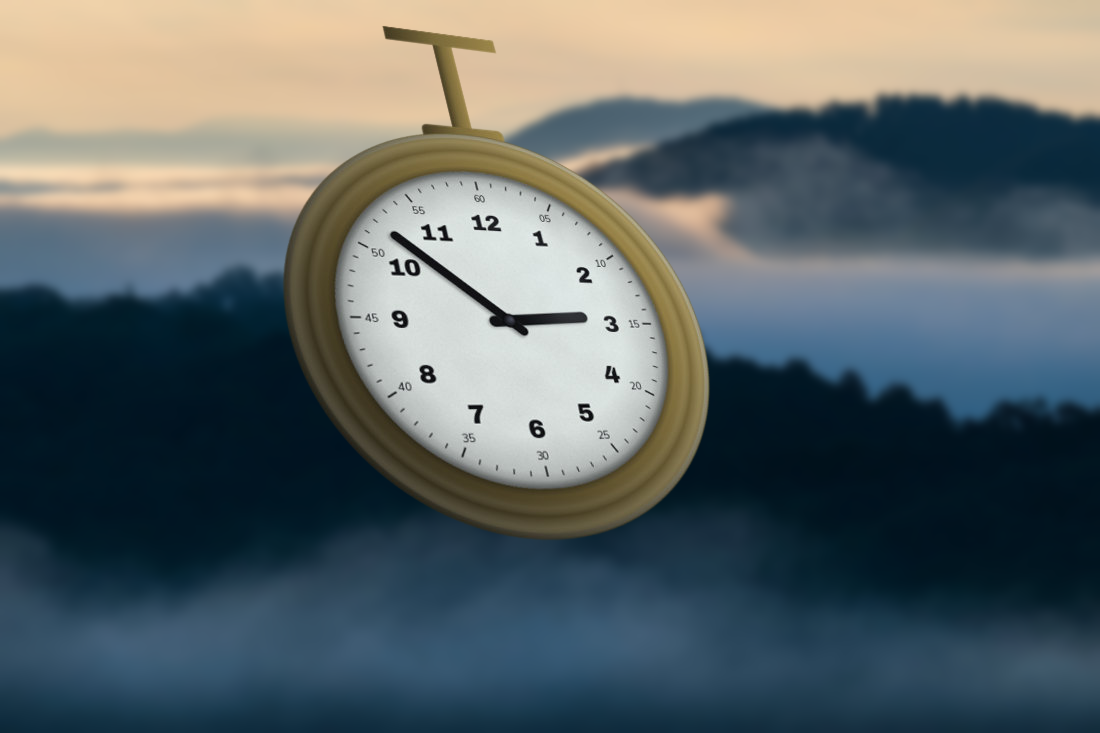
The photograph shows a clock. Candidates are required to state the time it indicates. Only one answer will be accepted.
2:52
